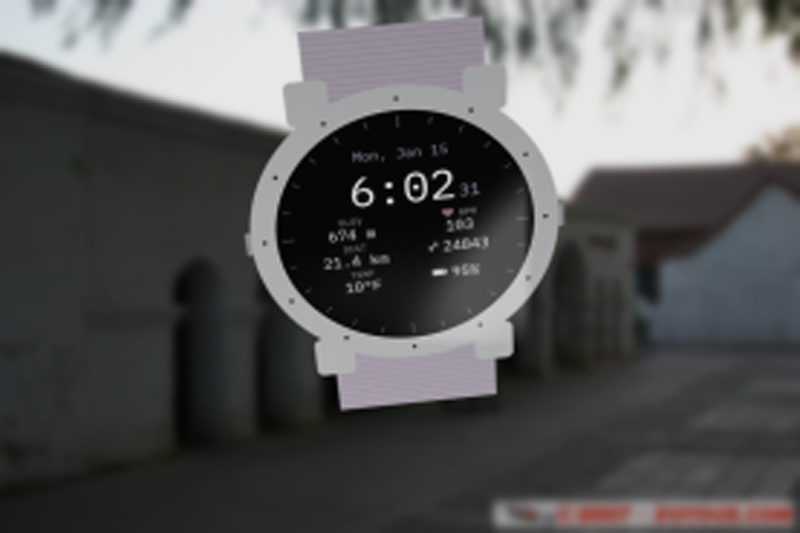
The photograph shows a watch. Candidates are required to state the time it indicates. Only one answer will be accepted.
6:02
